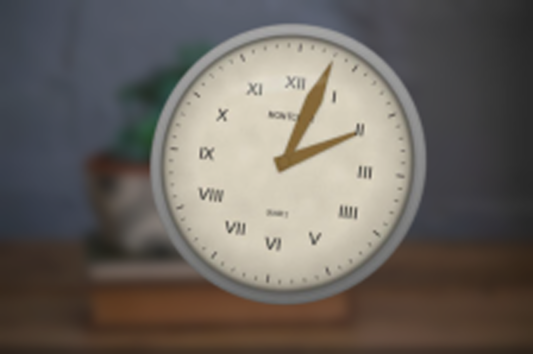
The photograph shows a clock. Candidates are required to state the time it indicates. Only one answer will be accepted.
2:03
